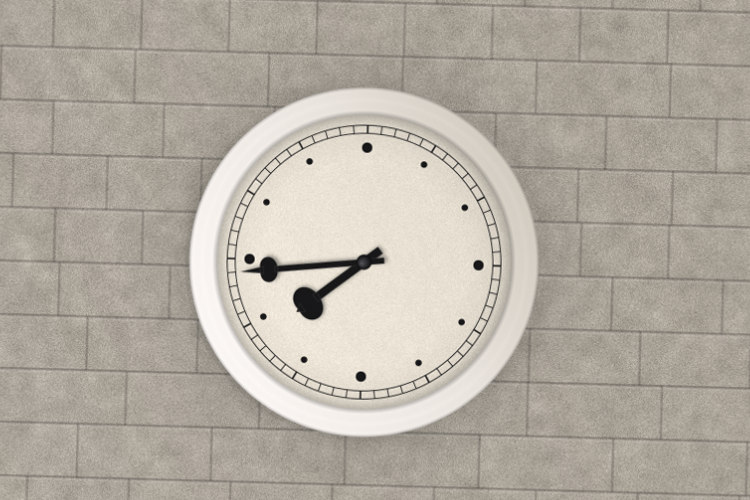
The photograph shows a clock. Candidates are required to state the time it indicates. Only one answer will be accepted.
7:44
